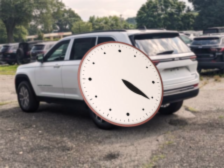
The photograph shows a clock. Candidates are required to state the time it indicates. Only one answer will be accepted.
4:21
